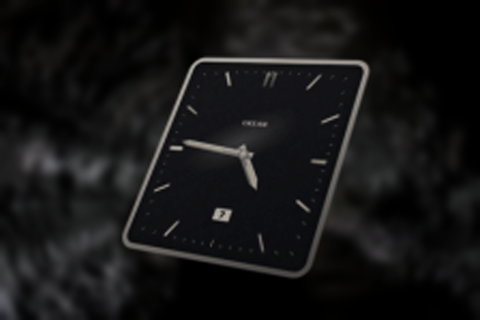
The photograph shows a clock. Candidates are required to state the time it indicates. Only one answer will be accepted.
4:46
